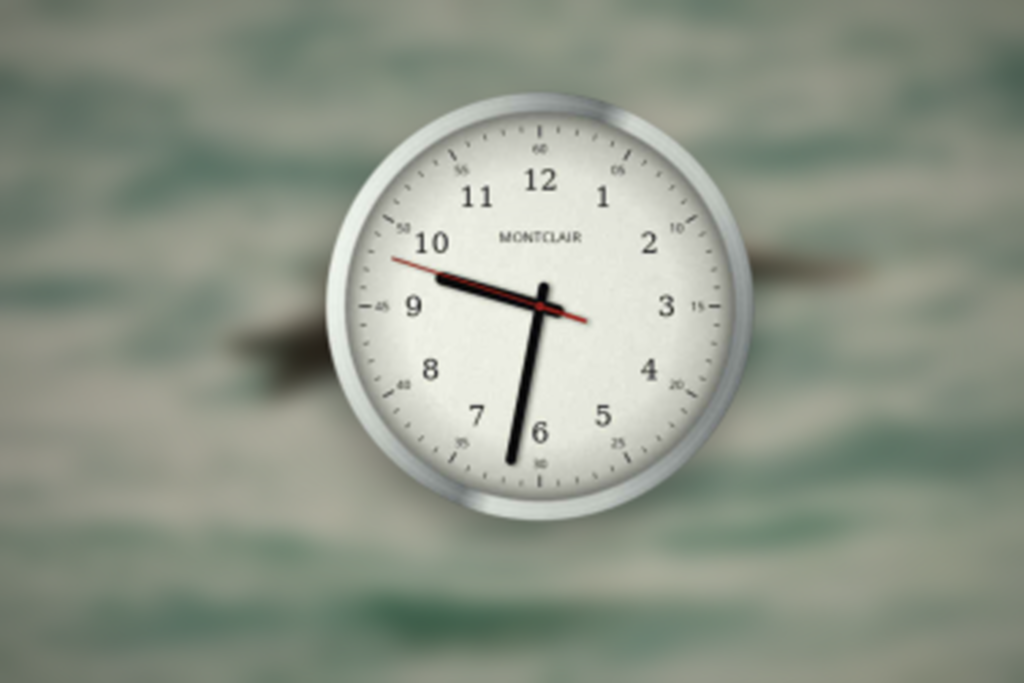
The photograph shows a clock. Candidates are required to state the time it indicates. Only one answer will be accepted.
9:31:48
